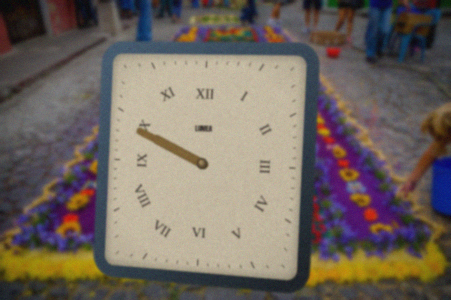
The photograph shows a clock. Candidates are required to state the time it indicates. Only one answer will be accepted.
9:49
